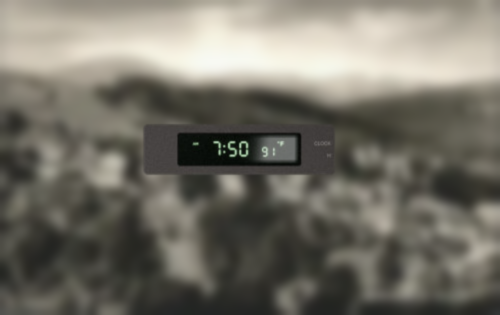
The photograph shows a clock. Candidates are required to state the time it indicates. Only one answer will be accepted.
7:50
